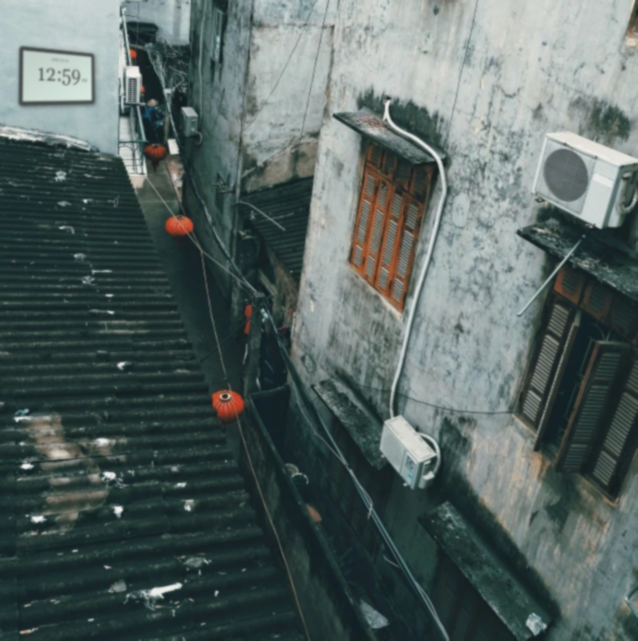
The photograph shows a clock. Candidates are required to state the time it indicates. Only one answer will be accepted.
12:59
